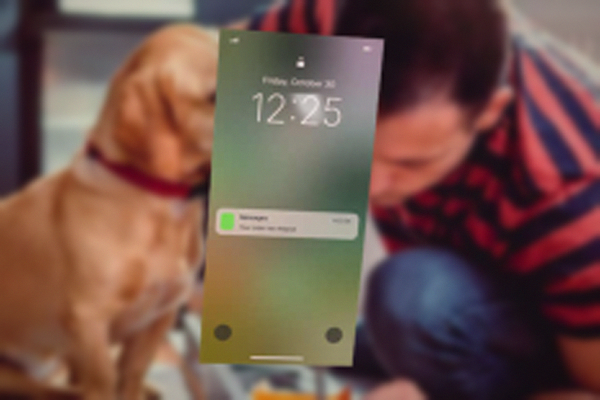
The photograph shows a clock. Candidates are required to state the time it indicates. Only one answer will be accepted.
12:25
